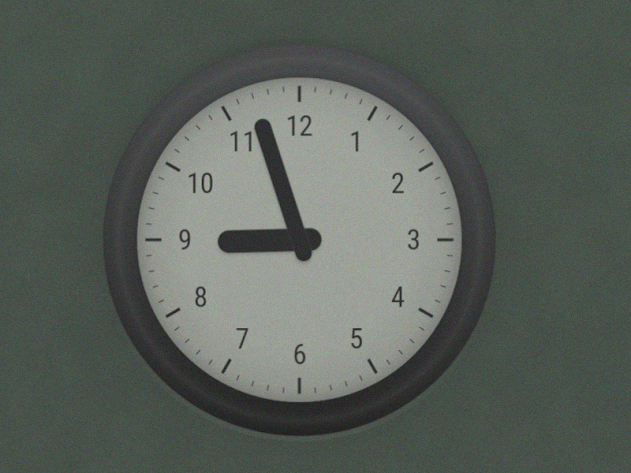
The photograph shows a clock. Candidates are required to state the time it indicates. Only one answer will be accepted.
8:57
